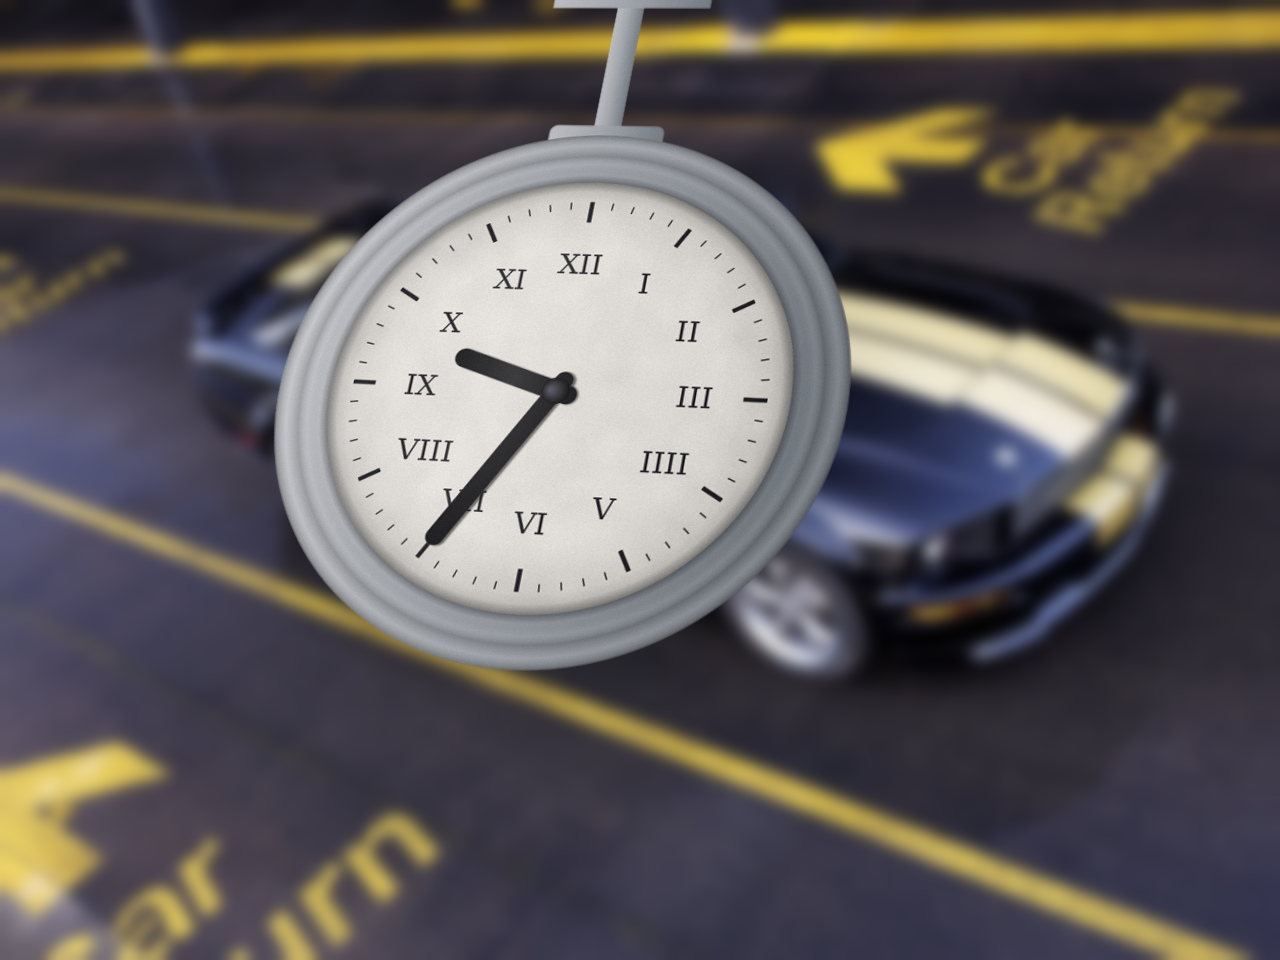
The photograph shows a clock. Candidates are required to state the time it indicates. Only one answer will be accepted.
9:35
